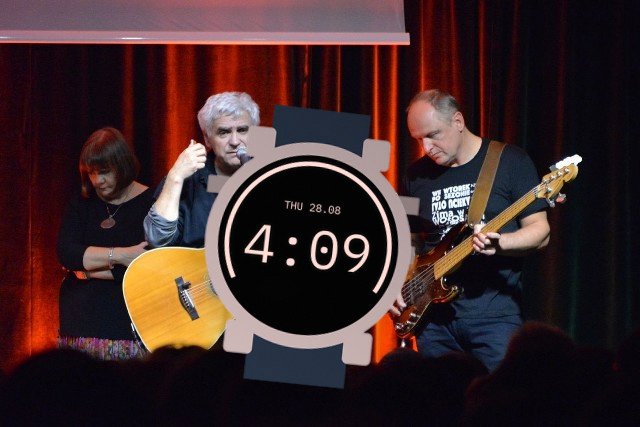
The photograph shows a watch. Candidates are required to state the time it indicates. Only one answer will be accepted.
4:09
